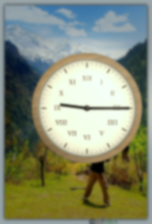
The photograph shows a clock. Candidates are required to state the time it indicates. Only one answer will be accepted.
9:15
